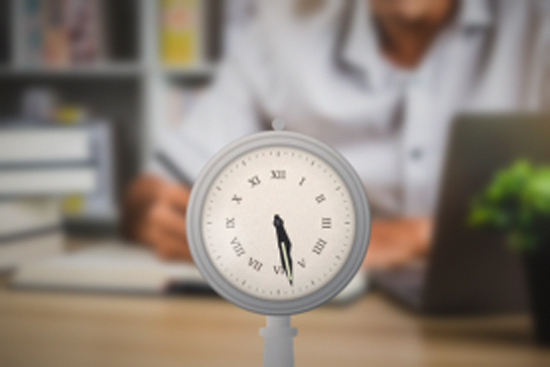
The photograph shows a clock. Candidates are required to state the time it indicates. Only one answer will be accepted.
5:28
